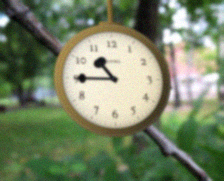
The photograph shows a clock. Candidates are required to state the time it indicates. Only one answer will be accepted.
10:45
